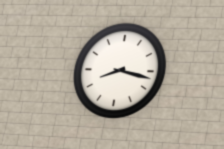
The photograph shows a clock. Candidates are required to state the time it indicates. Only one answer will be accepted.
8:17
